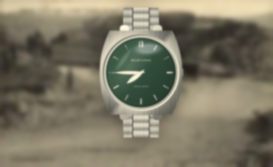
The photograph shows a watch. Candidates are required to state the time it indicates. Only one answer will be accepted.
7:45
